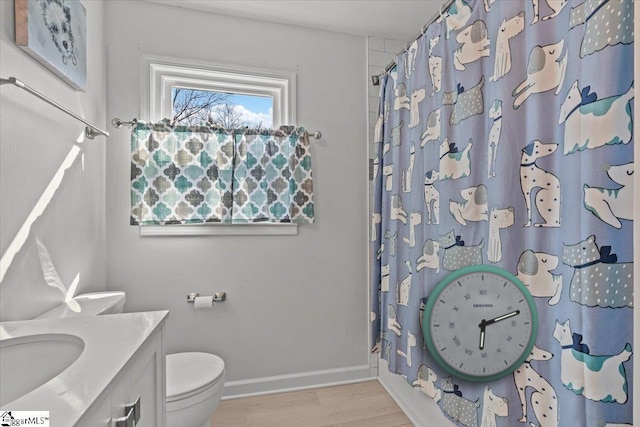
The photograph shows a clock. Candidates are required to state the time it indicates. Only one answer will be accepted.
6:12
